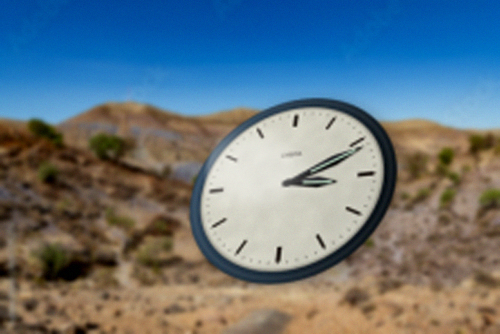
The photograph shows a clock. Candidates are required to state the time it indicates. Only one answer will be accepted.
3:11
